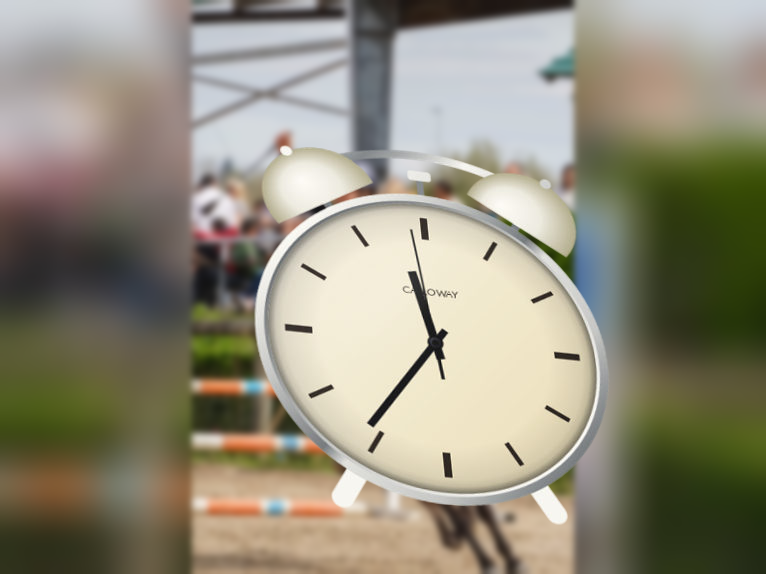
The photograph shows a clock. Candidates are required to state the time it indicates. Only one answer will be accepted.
11:35:59
